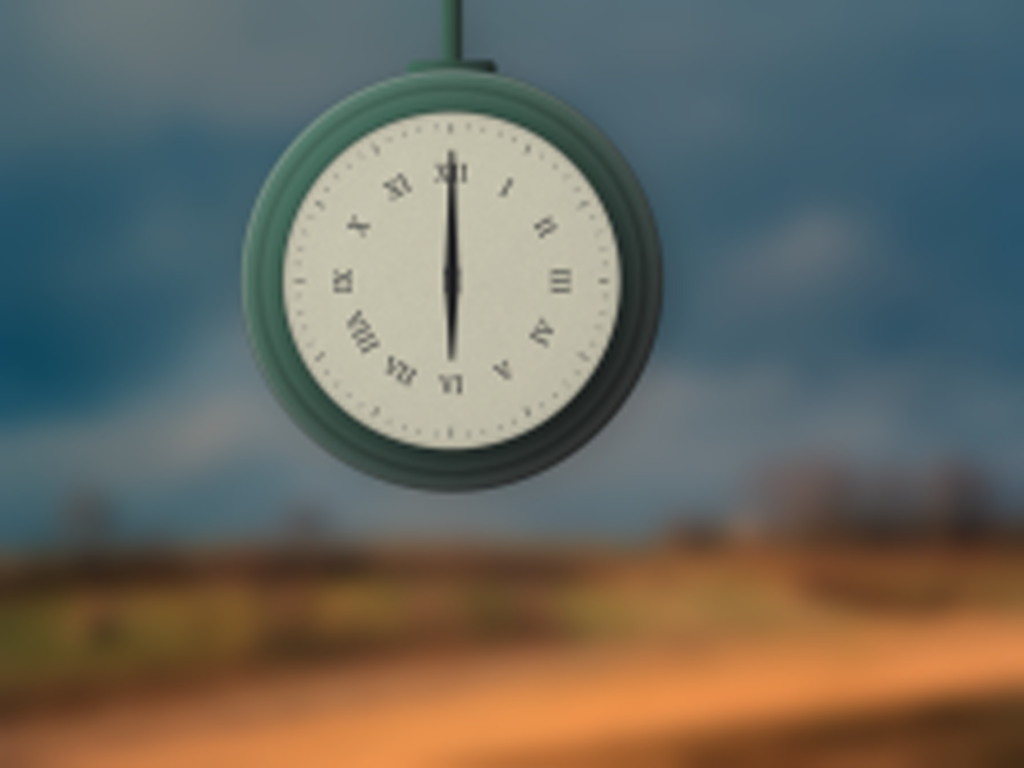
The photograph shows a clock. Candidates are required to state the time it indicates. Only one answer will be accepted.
6:00
